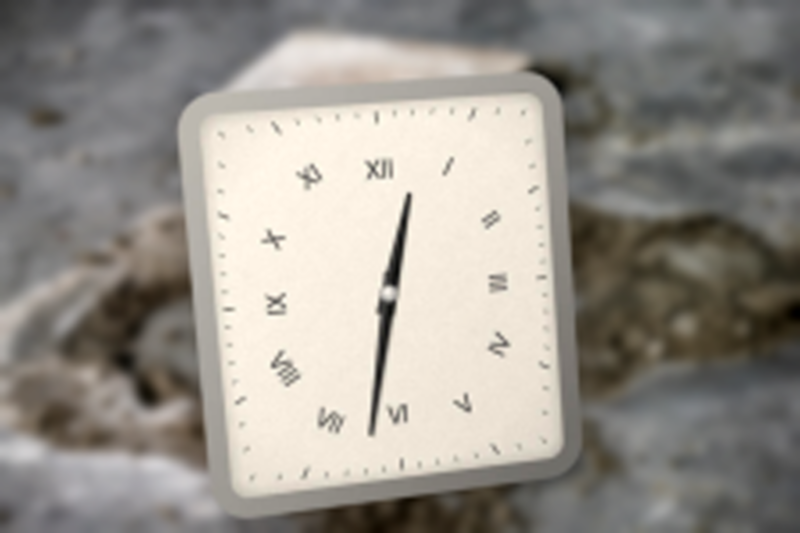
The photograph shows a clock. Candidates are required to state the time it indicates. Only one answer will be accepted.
12:32
